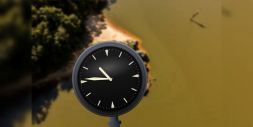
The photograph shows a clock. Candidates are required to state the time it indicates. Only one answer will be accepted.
10:46
